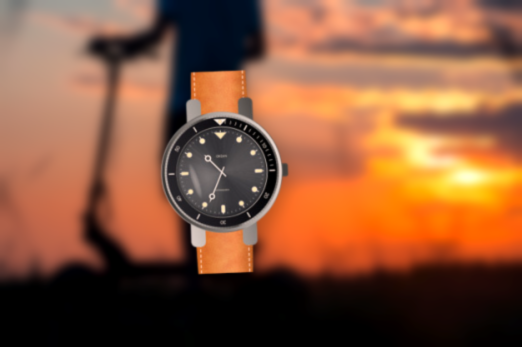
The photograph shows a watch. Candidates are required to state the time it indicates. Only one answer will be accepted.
10:34
